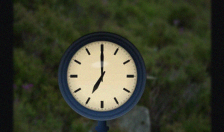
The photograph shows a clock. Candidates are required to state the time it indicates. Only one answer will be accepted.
7:00
